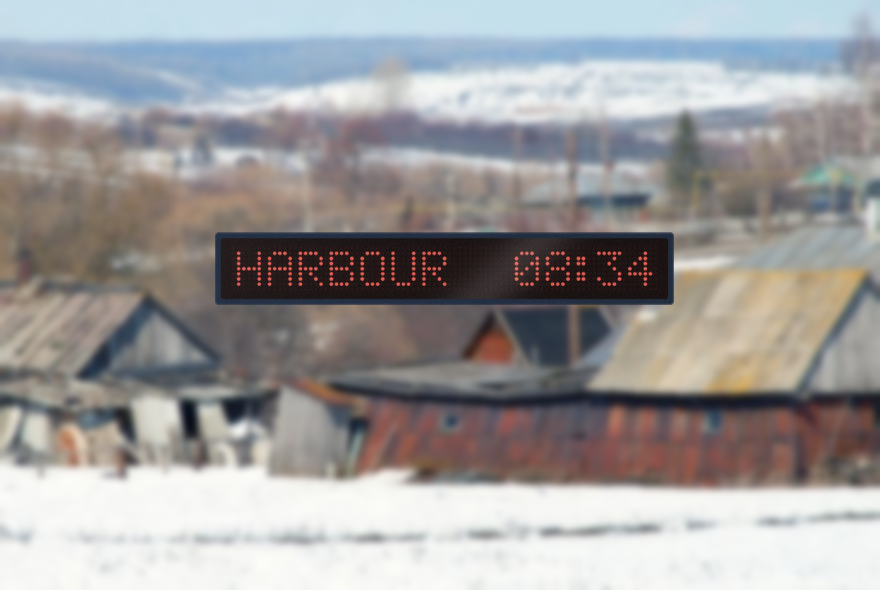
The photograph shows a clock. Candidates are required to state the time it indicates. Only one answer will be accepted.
8:34
